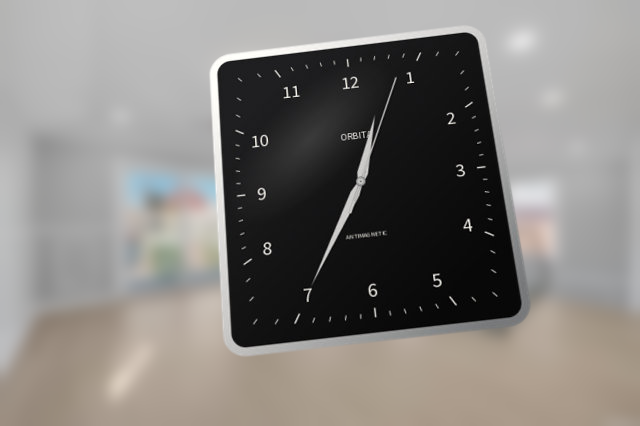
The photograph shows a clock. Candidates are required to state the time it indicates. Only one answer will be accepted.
12:35:04
